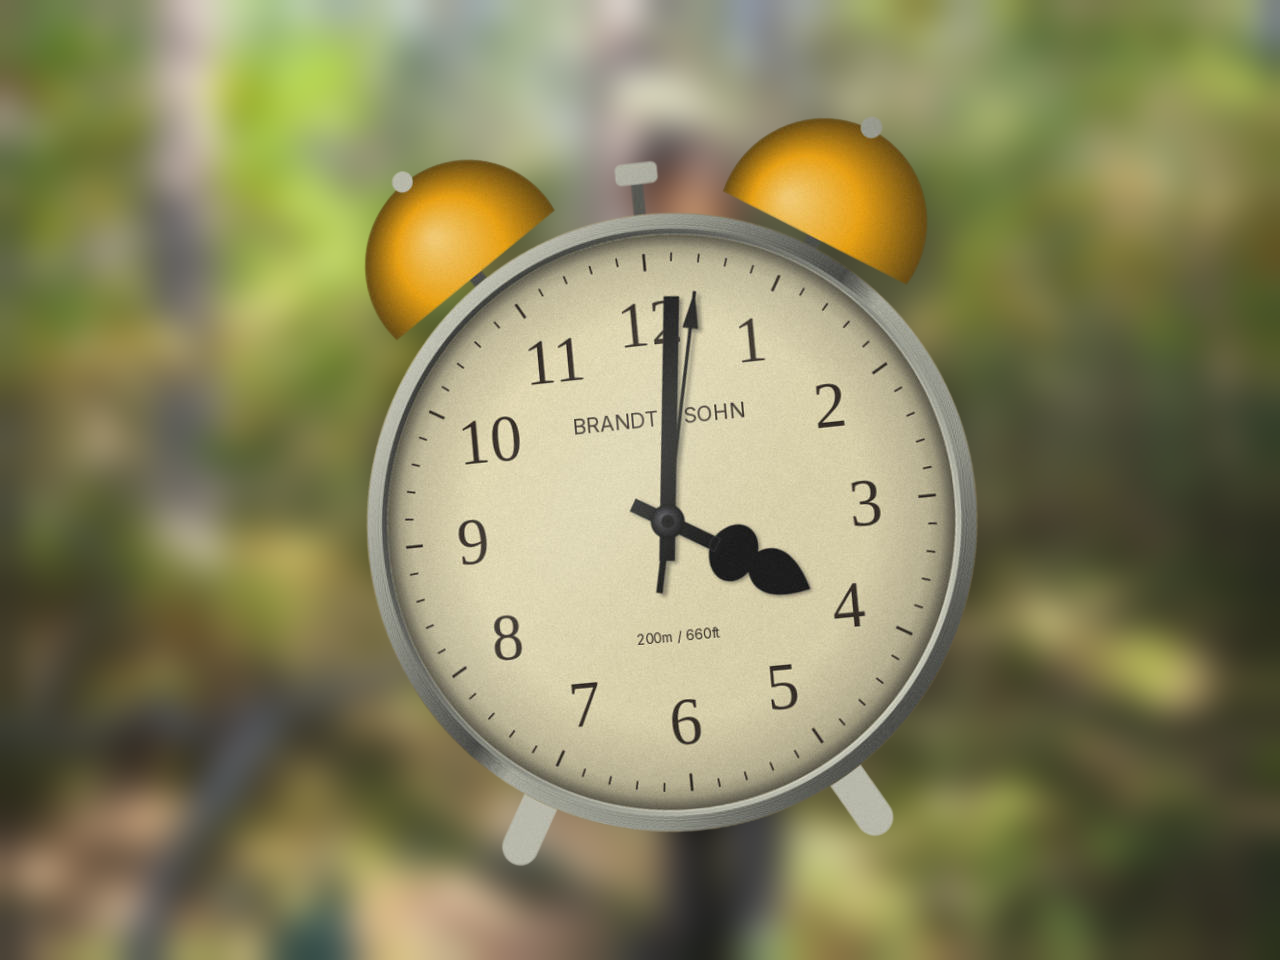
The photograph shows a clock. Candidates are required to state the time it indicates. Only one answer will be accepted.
4:01:02
